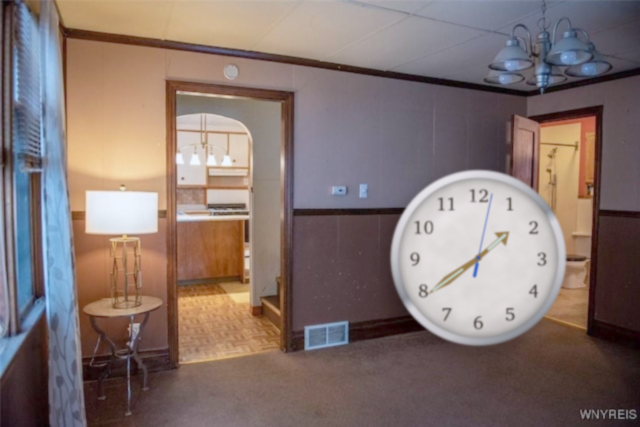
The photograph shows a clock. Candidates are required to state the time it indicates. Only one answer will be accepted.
1:39:02
